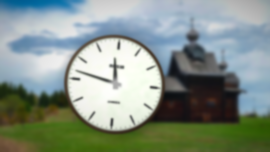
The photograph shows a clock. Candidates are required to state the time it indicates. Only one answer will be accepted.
11:47
